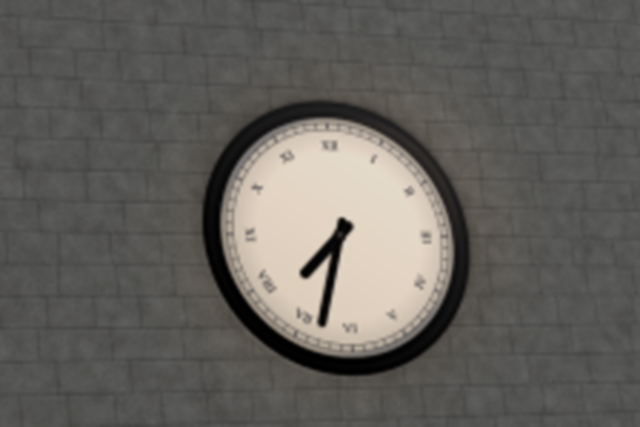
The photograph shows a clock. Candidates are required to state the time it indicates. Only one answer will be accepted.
7:33
